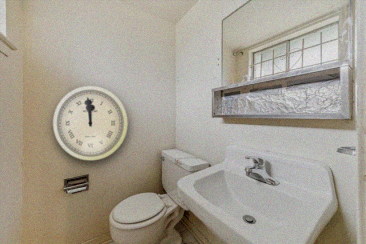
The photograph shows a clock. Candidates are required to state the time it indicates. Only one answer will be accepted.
11:59
